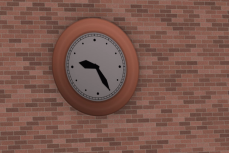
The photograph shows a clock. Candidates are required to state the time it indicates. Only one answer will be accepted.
9:25
